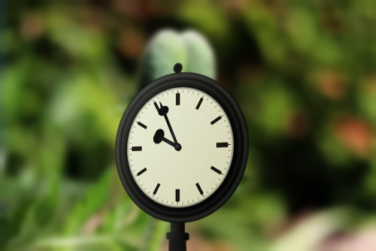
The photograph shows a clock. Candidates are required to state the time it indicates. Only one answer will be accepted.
9:56
